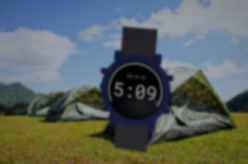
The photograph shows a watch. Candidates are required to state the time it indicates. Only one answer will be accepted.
5:09
